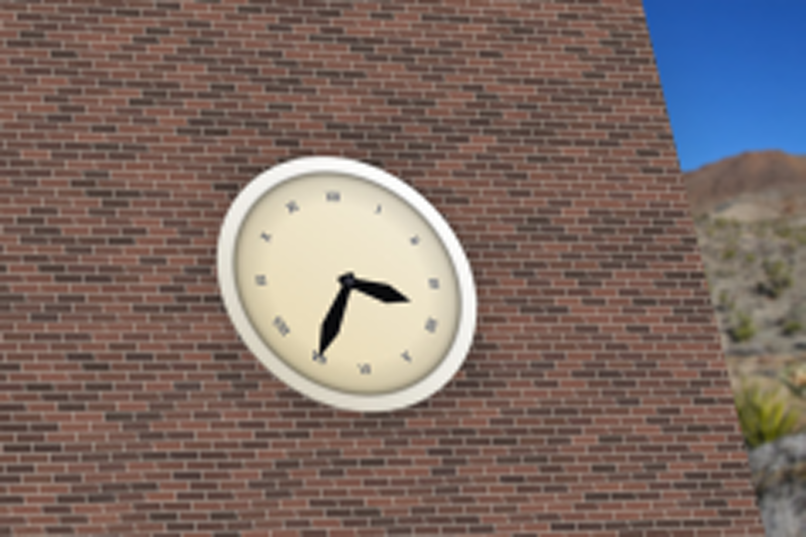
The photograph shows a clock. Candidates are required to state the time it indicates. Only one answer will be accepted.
3:35
